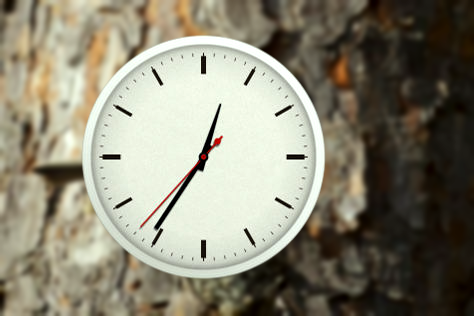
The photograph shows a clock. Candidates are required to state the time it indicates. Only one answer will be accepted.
12:35:37
